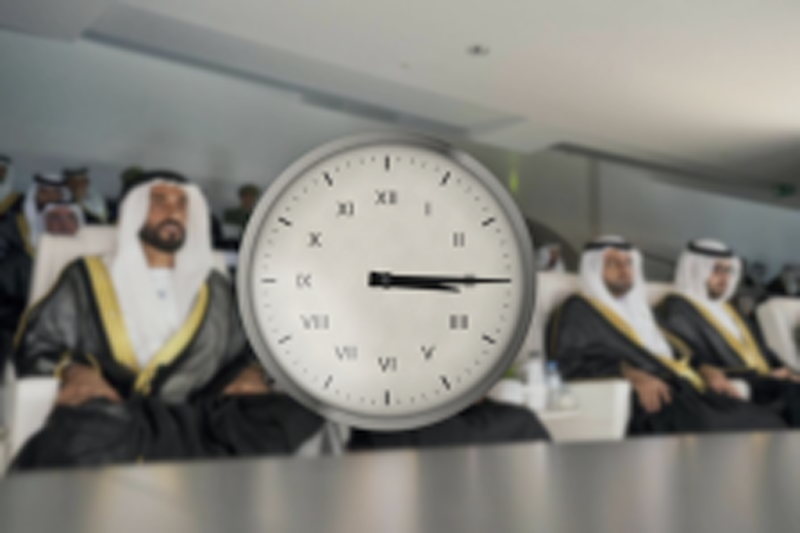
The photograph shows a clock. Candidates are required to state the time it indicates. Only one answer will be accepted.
3:15
